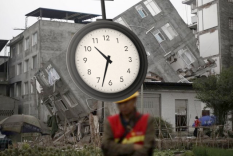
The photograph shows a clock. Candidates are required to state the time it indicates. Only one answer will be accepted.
10:33
